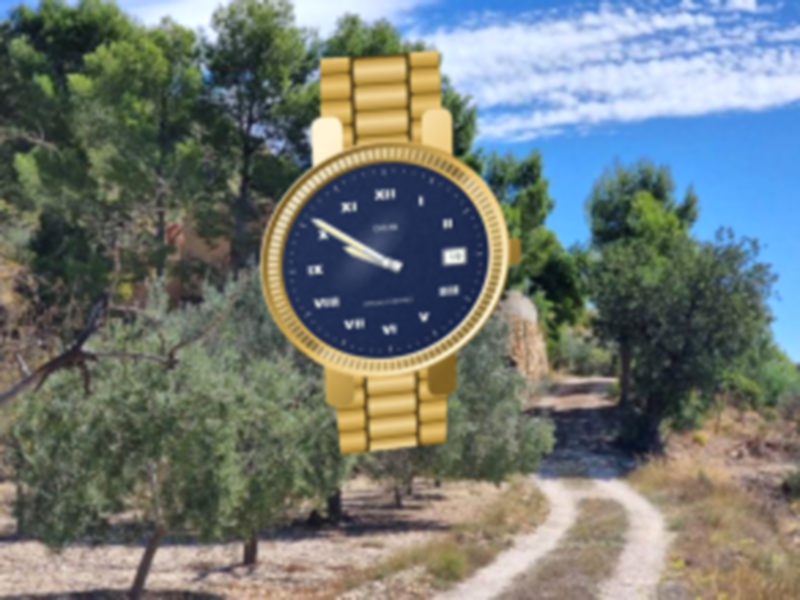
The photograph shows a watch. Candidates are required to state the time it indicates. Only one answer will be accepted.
9:51
